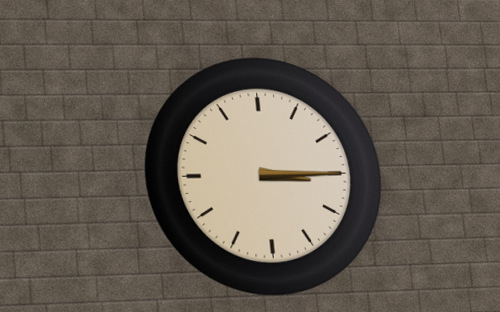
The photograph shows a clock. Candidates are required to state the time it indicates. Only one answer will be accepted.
3:15
